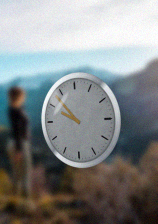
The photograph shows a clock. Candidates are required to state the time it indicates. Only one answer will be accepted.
9:53
